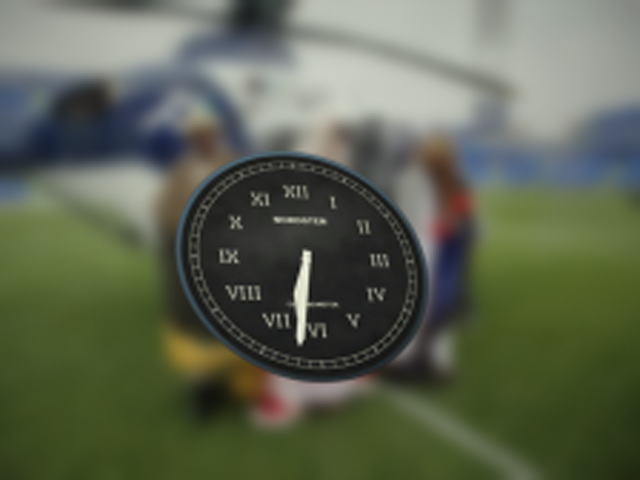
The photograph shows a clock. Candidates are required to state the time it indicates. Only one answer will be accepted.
6:32
